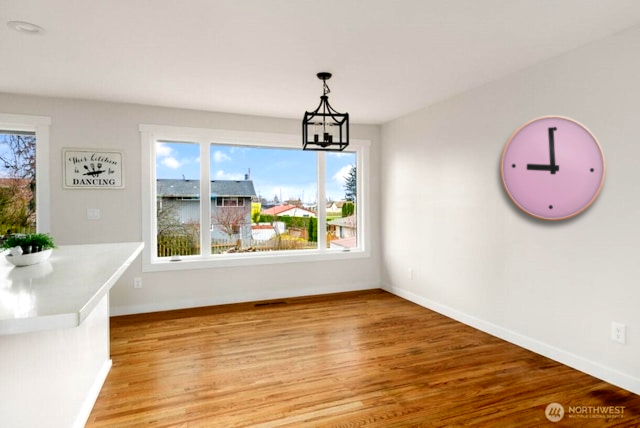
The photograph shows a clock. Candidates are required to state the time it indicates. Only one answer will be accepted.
8:59
